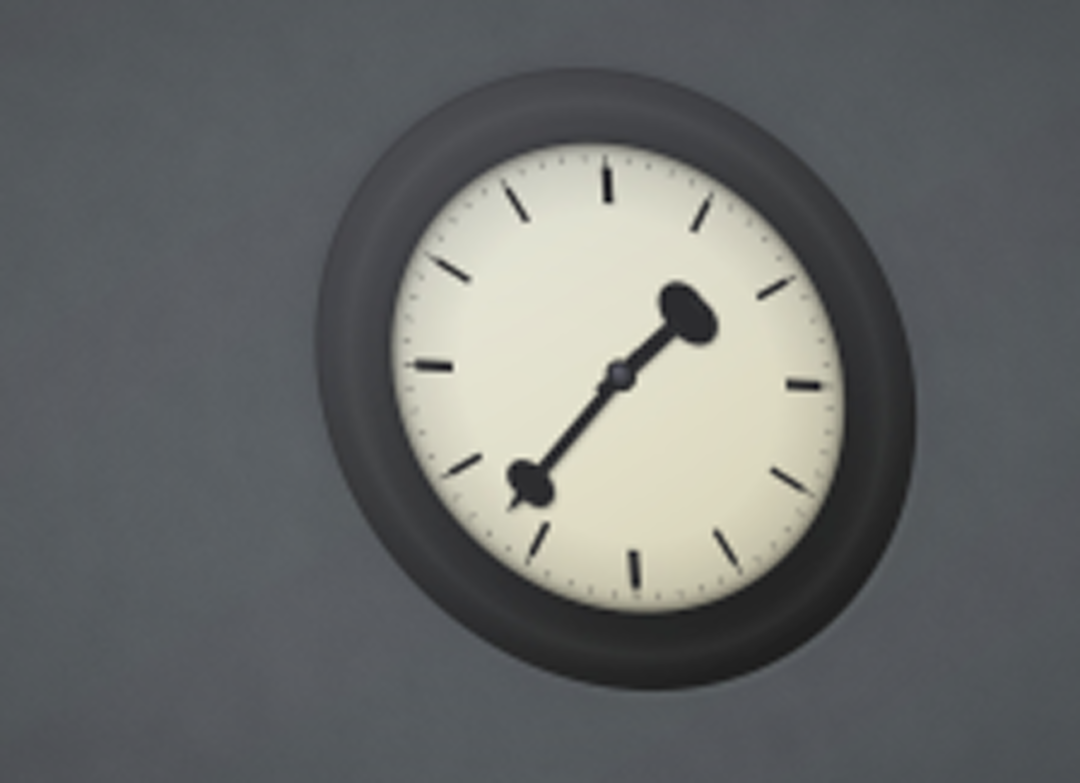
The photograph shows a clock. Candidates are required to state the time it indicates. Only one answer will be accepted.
1:37
